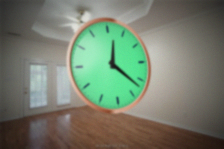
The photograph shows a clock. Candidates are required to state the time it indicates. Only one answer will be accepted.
12:22
